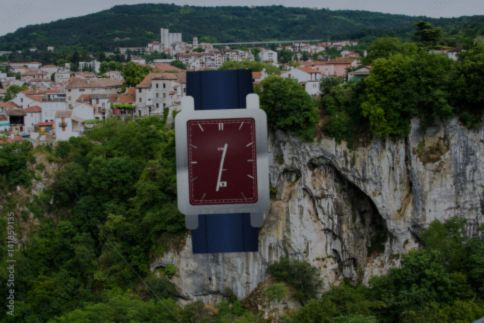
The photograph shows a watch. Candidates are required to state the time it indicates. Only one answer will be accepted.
12:32
